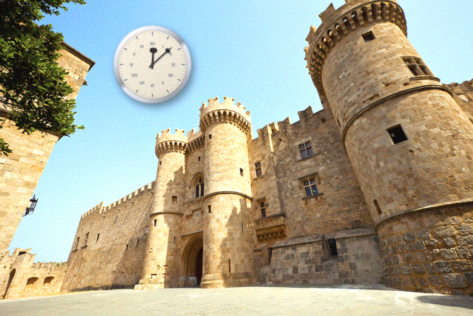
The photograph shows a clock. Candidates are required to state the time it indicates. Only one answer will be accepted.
12:08
